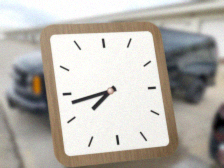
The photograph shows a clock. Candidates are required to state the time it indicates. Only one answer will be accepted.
7:43
